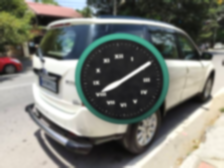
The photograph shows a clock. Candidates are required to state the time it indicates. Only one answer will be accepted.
8:10
